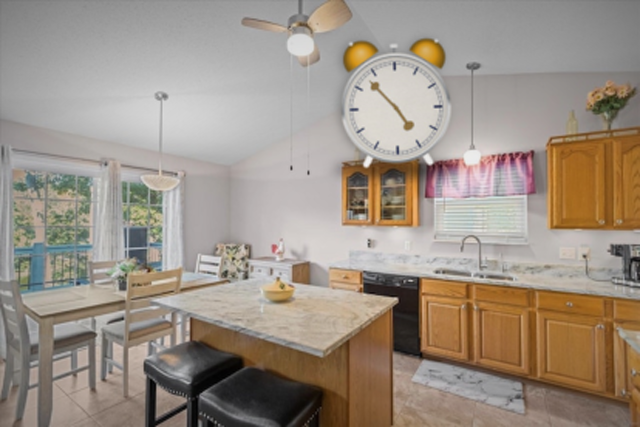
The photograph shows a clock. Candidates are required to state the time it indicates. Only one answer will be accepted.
4:53
